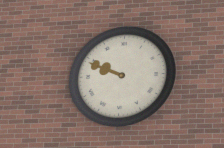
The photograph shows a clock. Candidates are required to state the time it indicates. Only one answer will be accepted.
9:49
